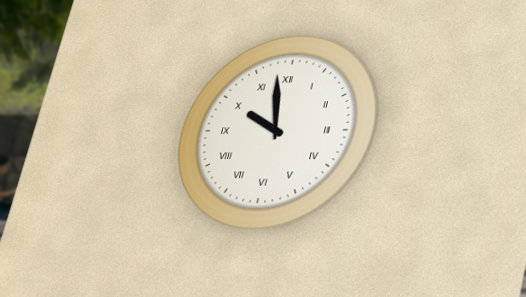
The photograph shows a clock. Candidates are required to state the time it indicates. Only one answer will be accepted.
9:58
